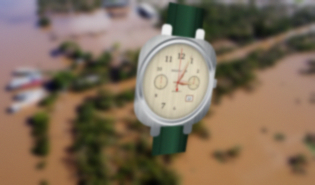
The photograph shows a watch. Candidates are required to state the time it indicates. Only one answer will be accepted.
3:04
